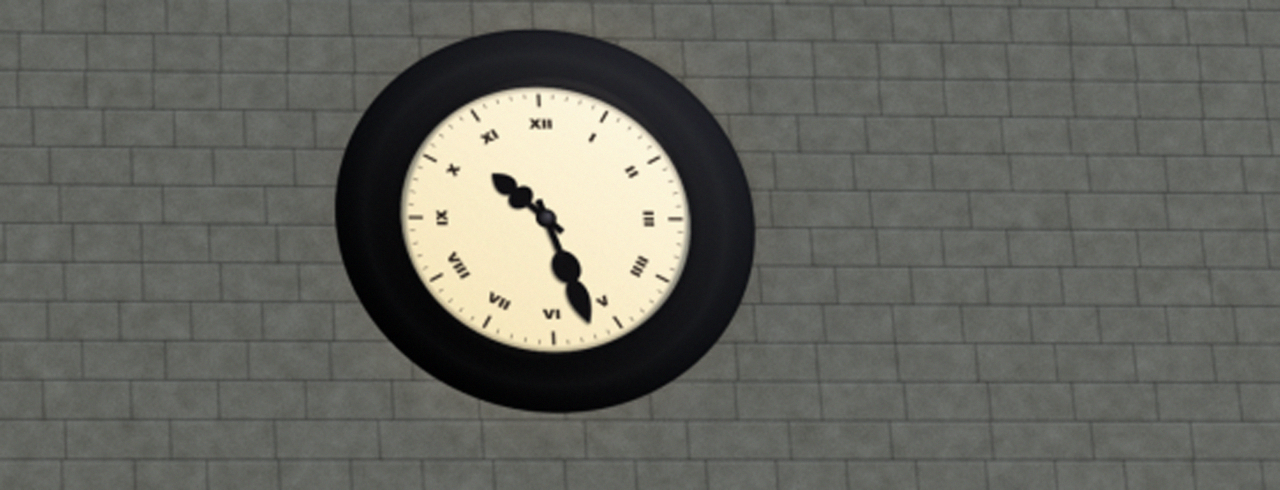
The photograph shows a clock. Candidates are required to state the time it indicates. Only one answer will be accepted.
10:27
